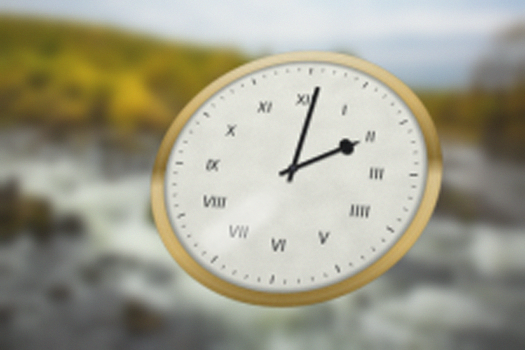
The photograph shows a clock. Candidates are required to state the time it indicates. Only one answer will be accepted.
2:01
